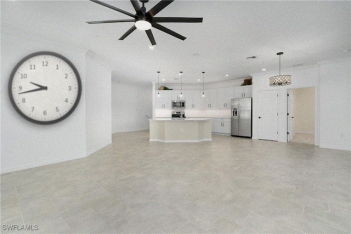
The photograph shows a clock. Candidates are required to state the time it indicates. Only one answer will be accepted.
9:43
